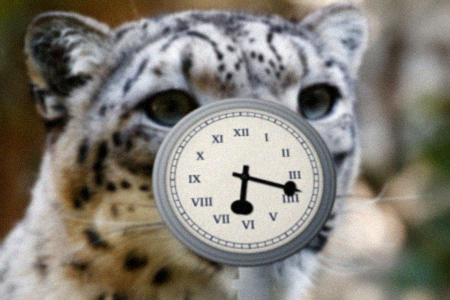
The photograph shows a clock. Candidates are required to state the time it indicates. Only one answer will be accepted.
6:18
